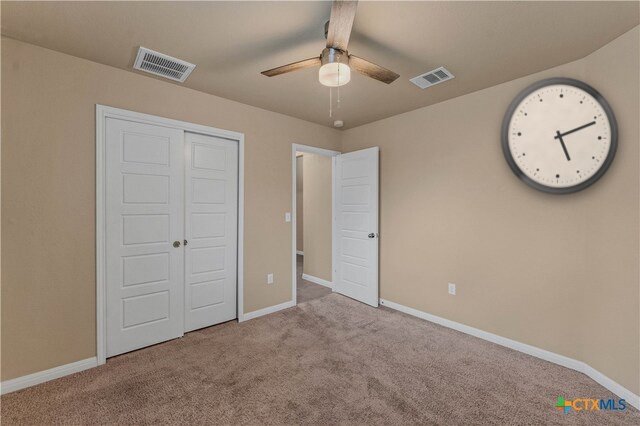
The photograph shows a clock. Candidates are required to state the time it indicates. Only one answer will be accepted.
5:11
